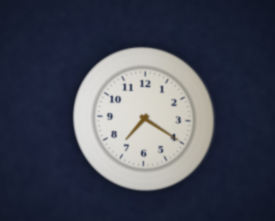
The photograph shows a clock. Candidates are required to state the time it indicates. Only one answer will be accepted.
7:20
